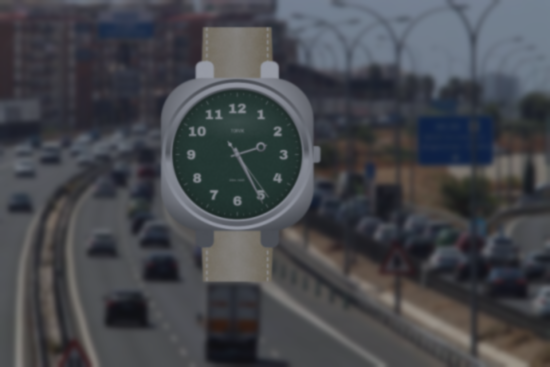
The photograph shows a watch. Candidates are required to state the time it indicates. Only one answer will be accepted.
2:25:24
